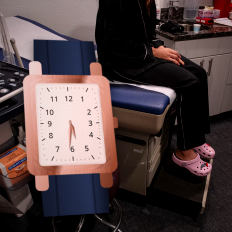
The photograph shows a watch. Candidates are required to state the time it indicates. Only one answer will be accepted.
5:31
